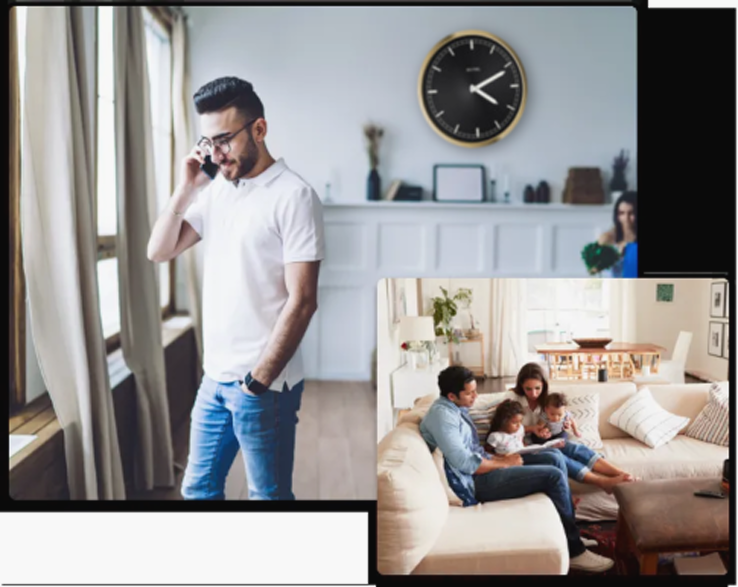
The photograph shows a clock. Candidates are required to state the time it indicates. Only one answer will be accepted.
4:11
